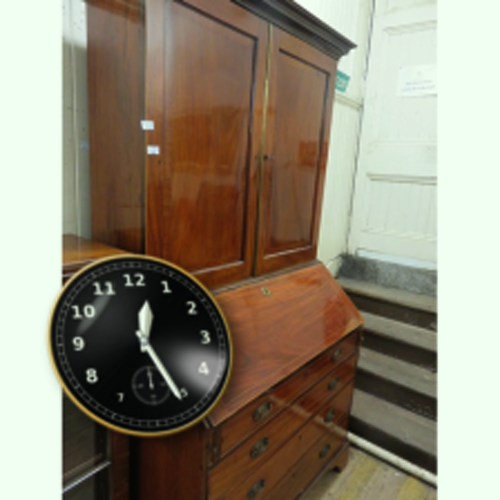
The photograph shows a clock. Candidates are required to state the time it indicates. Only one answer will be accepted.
12:26
